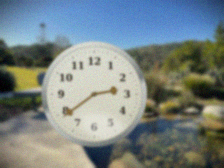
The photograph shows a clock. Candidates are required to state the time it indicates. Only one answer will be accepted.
2:39
